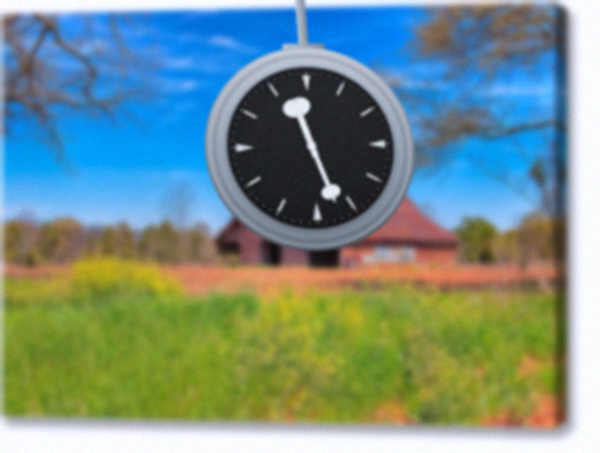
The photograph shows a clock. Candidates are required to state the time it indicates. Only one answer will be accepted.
11:27
